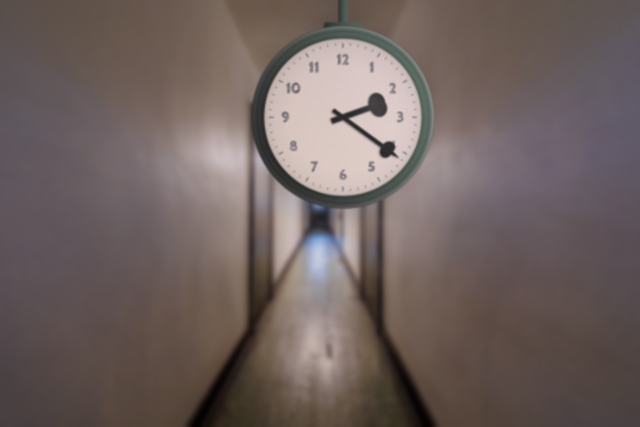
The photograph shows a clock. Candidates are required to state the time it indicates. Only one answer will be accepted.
2:21
